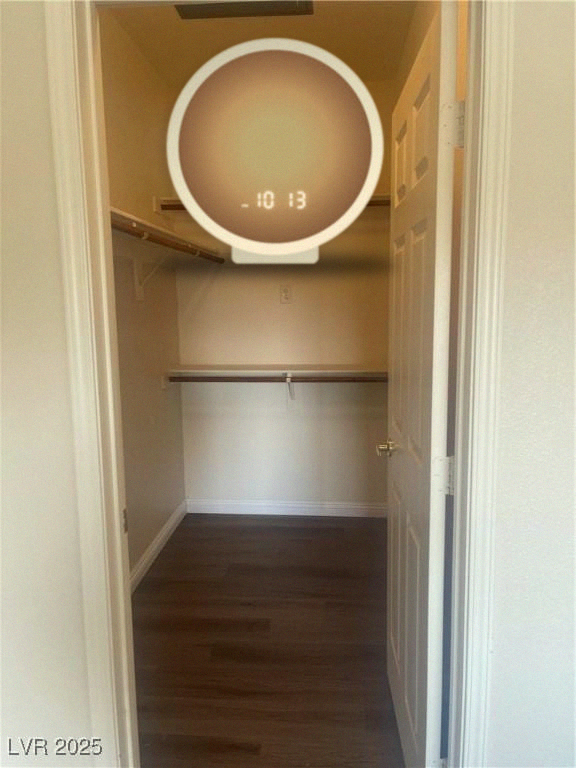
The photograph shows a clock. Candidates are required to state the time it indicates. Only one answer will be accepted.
10:13
